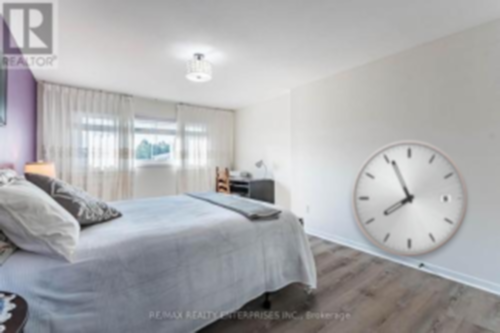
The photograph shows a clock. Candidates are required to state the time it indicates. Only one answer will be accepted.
7:56
